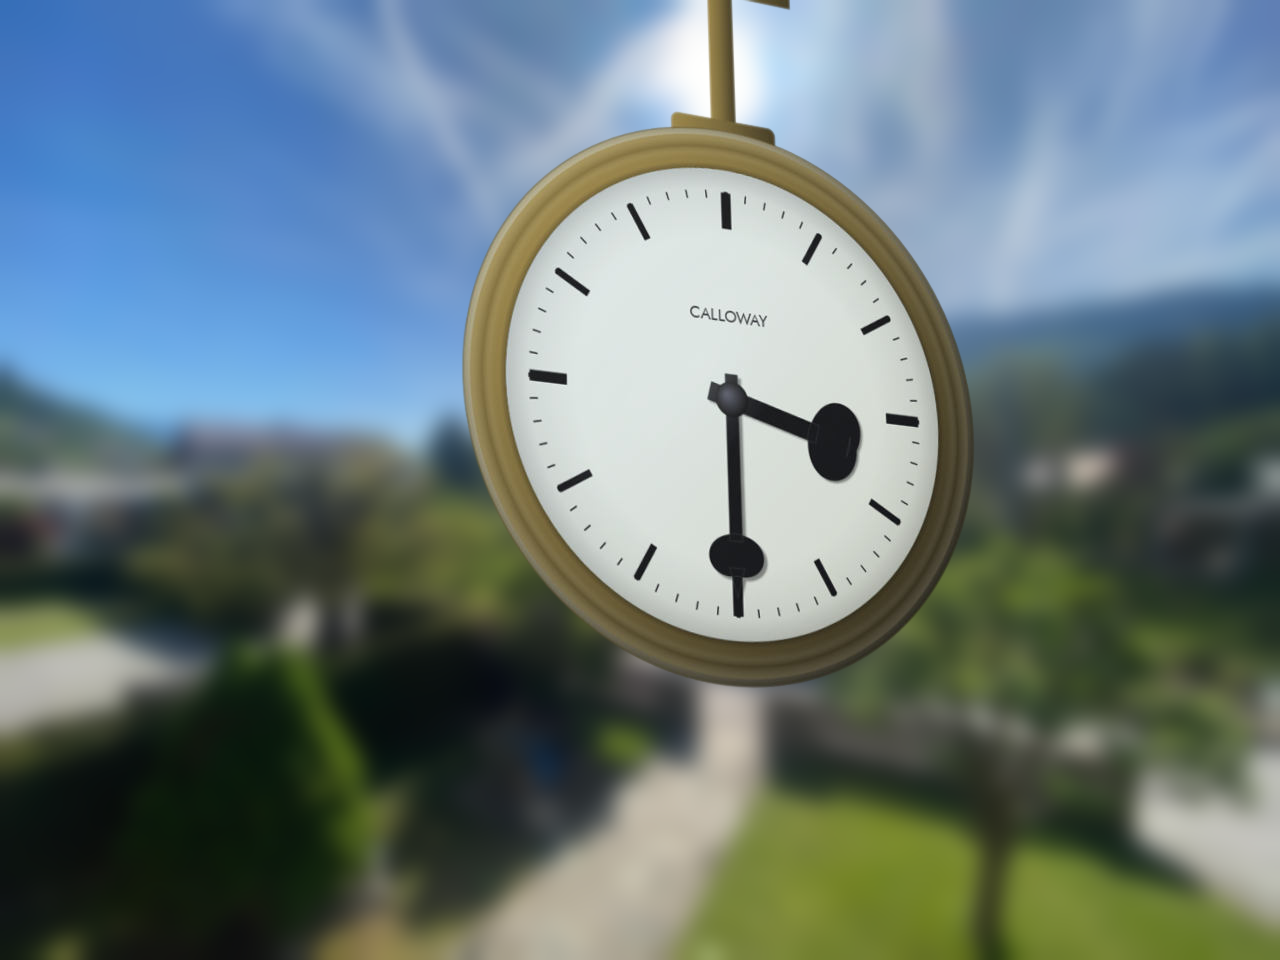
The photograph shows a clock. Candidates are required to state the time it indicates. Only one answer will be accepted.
3:30
